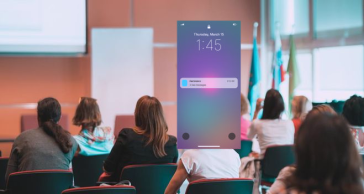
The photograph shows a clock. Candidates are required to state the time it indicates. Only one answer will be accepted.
1:45
